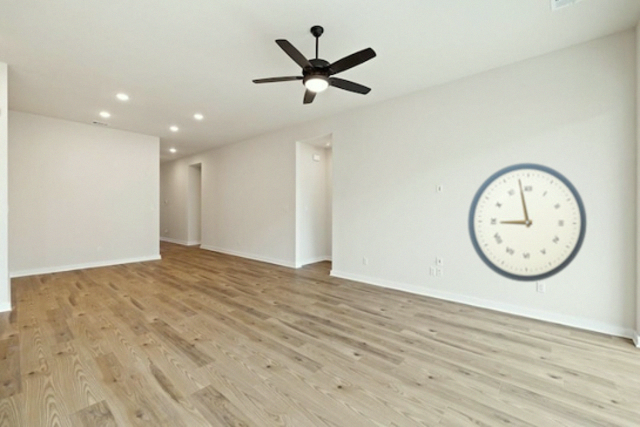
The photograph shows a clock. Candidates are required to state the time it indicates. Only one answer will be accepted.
8:58
